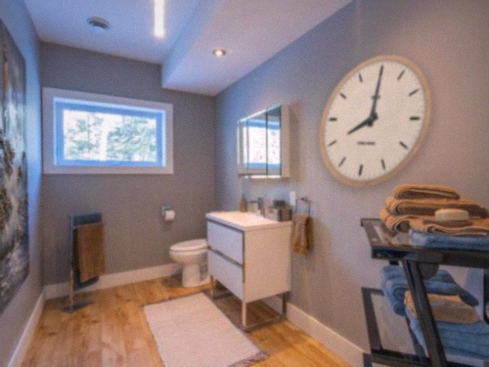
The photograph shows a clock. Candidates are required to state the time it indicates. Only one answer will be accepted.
8:00
